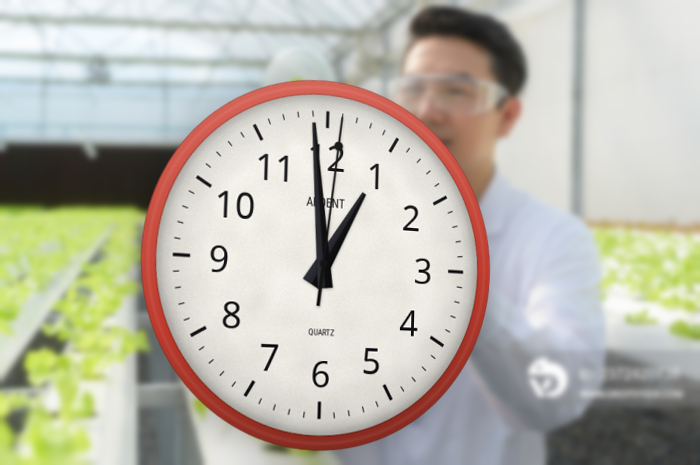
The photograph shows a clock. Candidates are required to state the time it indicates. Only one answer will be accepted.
12:59:01
